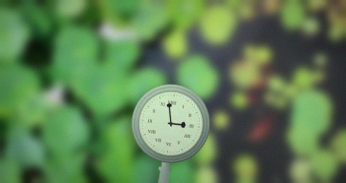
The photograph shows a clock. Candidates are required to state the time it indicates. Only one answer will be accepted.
2:58
